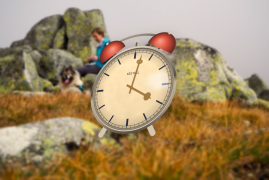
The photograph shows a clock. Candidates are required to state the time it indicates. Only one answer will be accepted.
4:02
